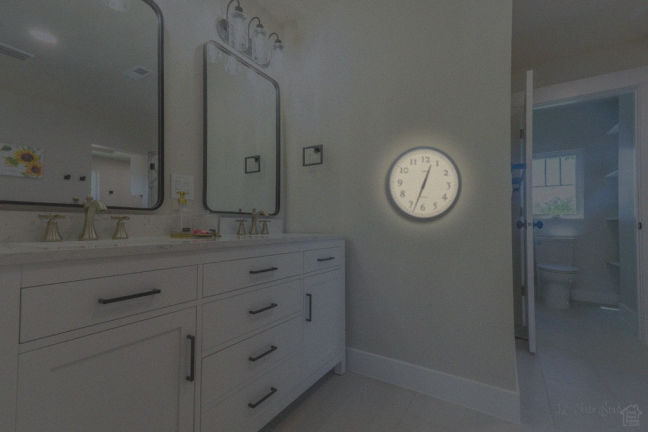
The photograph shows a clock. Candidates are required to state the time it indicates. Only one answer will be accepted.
12:33
